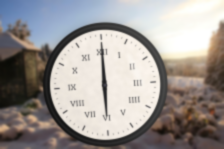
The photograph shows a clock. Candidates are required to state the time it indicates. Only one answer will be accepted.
6:00
